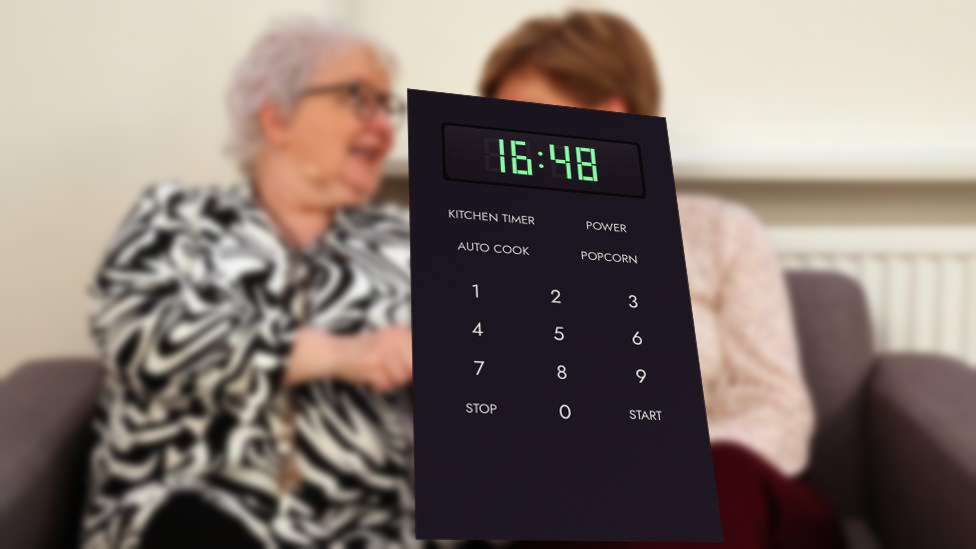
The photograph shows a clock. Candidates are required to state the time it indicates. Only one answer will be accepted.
16:48
